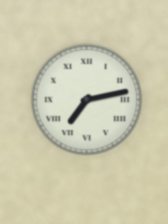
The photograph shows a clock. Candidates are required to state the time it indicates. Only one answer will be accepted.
7:13
